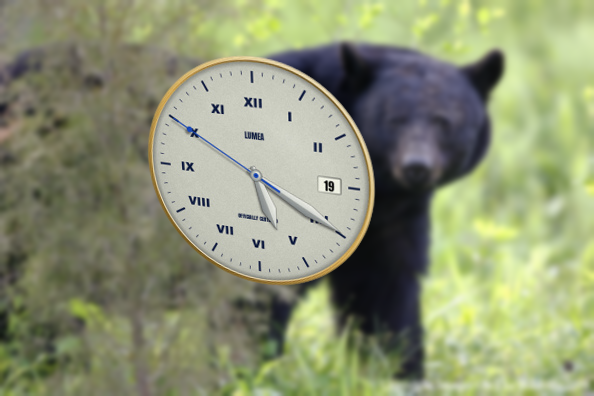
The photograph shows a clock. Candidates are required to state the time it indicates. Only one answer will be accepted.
5:19:50
